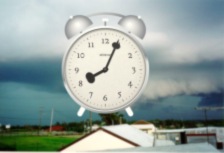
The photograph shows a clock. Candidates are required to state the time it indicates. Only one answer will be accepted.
8:04
